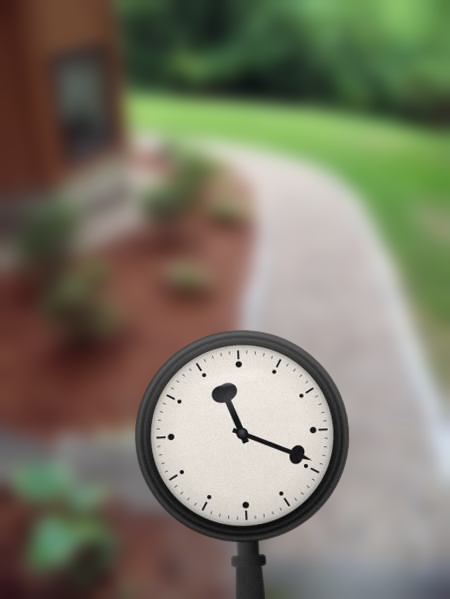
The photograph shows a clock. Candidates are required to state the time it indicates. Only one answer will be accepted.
11:19
